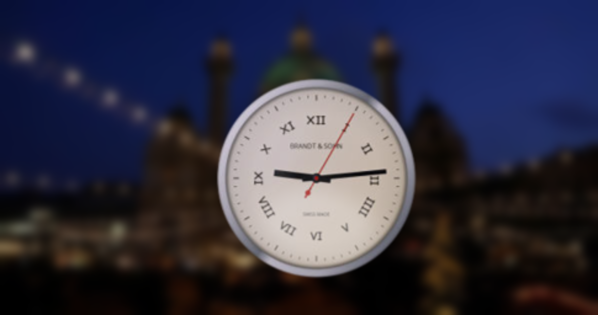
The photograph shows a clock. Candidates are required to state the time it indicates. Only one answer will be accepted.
9:14:05
